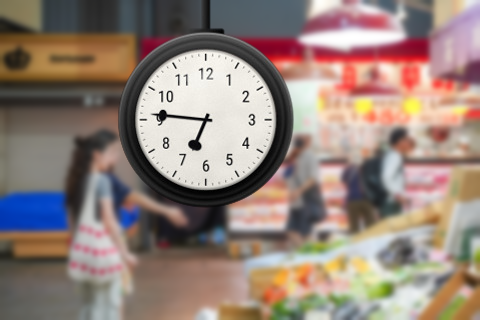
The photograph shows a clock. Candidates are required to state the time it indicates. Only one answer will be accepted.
6:46
